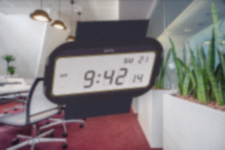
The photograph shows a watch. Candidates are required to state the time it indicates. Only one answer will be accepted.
9:42
